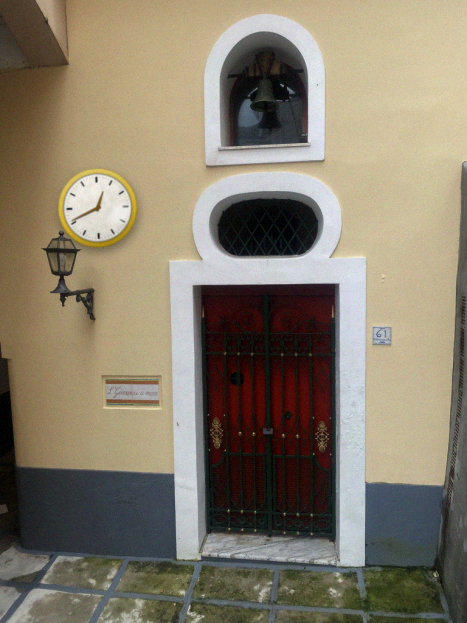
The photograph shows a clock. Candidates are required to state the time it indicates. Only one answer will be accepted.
12:41
